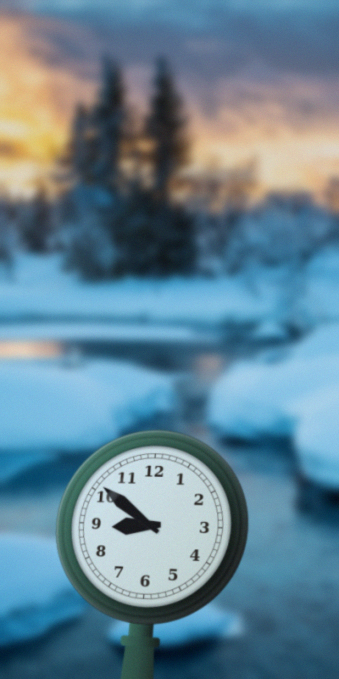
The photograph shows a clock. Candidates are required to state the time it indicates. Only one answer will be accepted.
8:51
